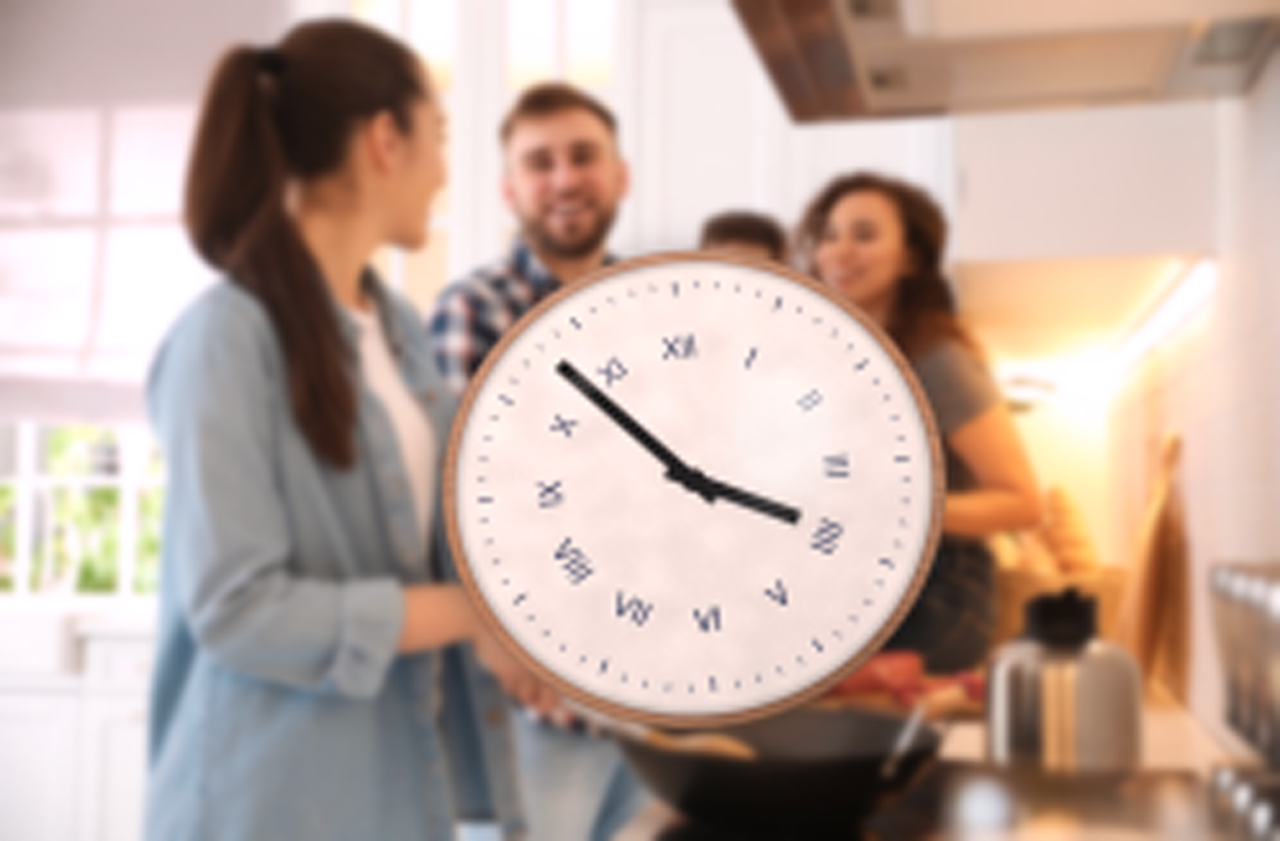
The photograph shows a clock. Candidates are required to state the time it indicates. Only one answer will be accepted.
3:53
